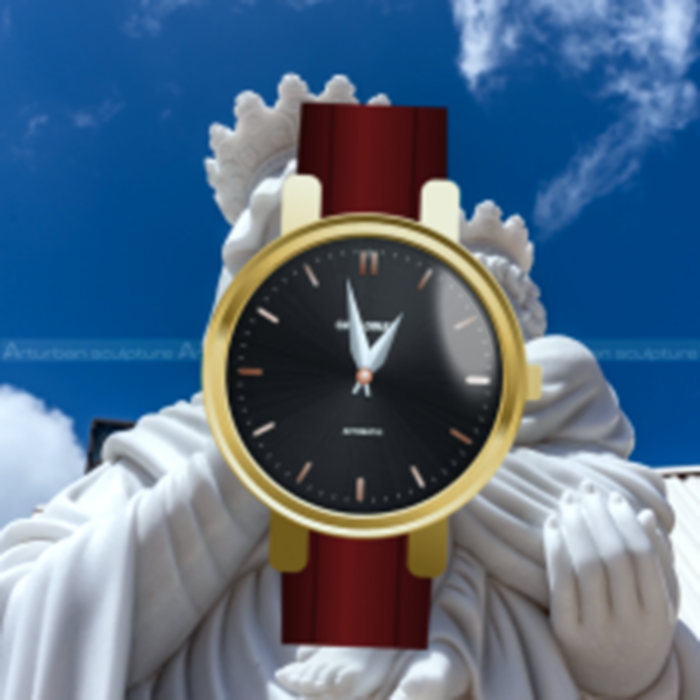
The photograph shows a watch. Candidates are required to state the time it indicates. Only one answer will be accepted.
12:58
